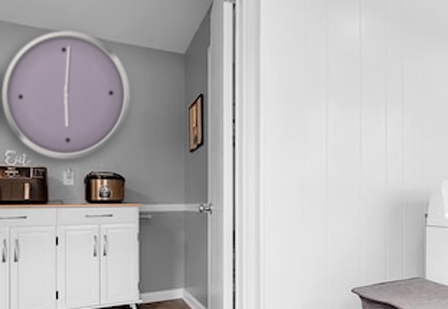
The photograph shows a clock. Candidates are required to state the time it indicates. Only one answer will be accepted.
6:01
